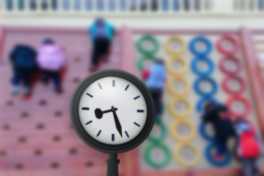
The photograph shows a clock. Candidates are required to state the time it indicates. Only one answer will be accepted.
8:27
